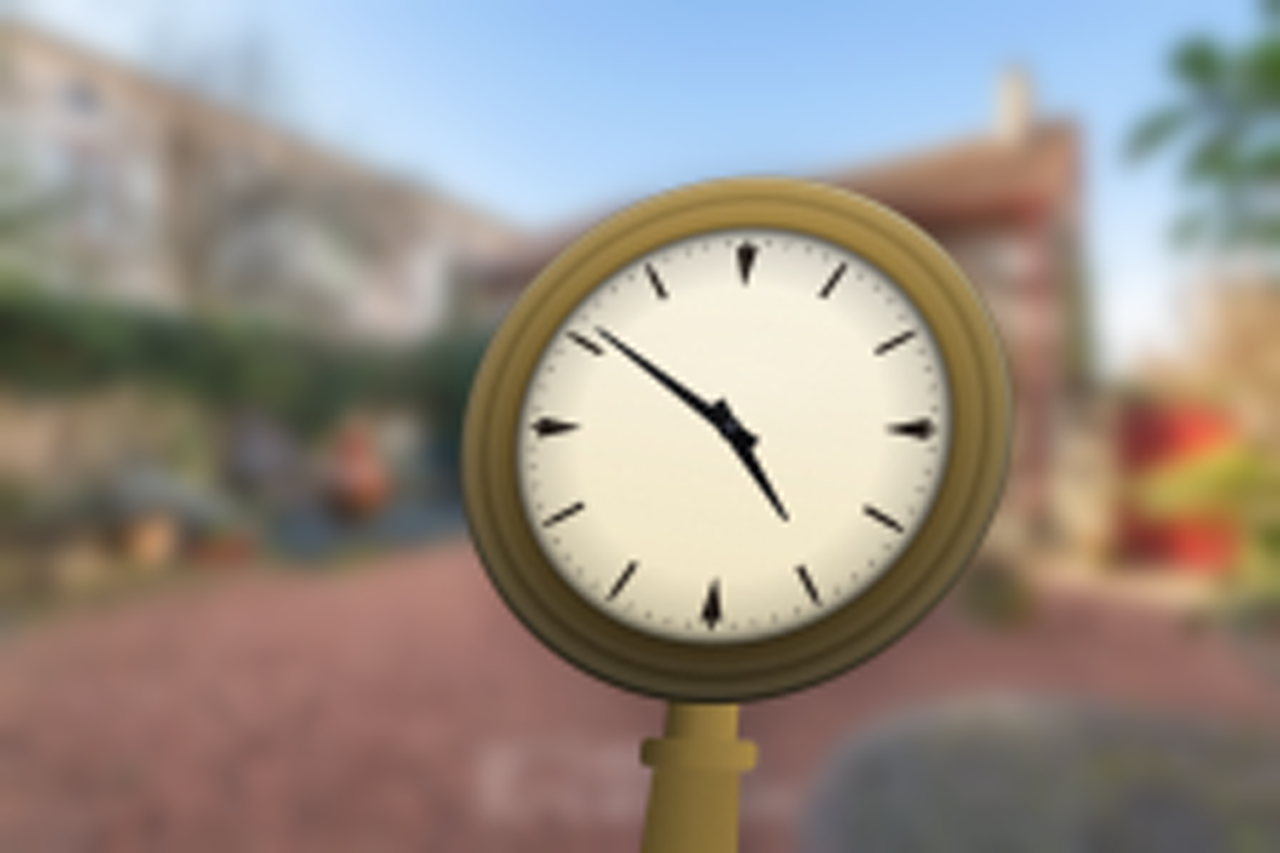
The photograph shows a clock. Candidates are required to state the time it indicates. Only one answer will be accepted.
4:51
